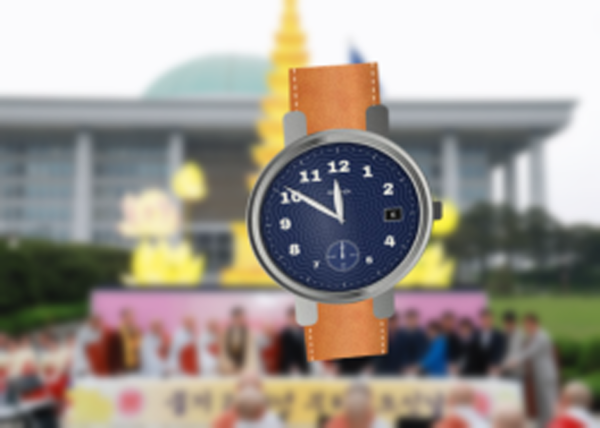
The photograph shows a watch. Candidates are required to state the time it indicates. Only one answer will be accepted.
11:51
